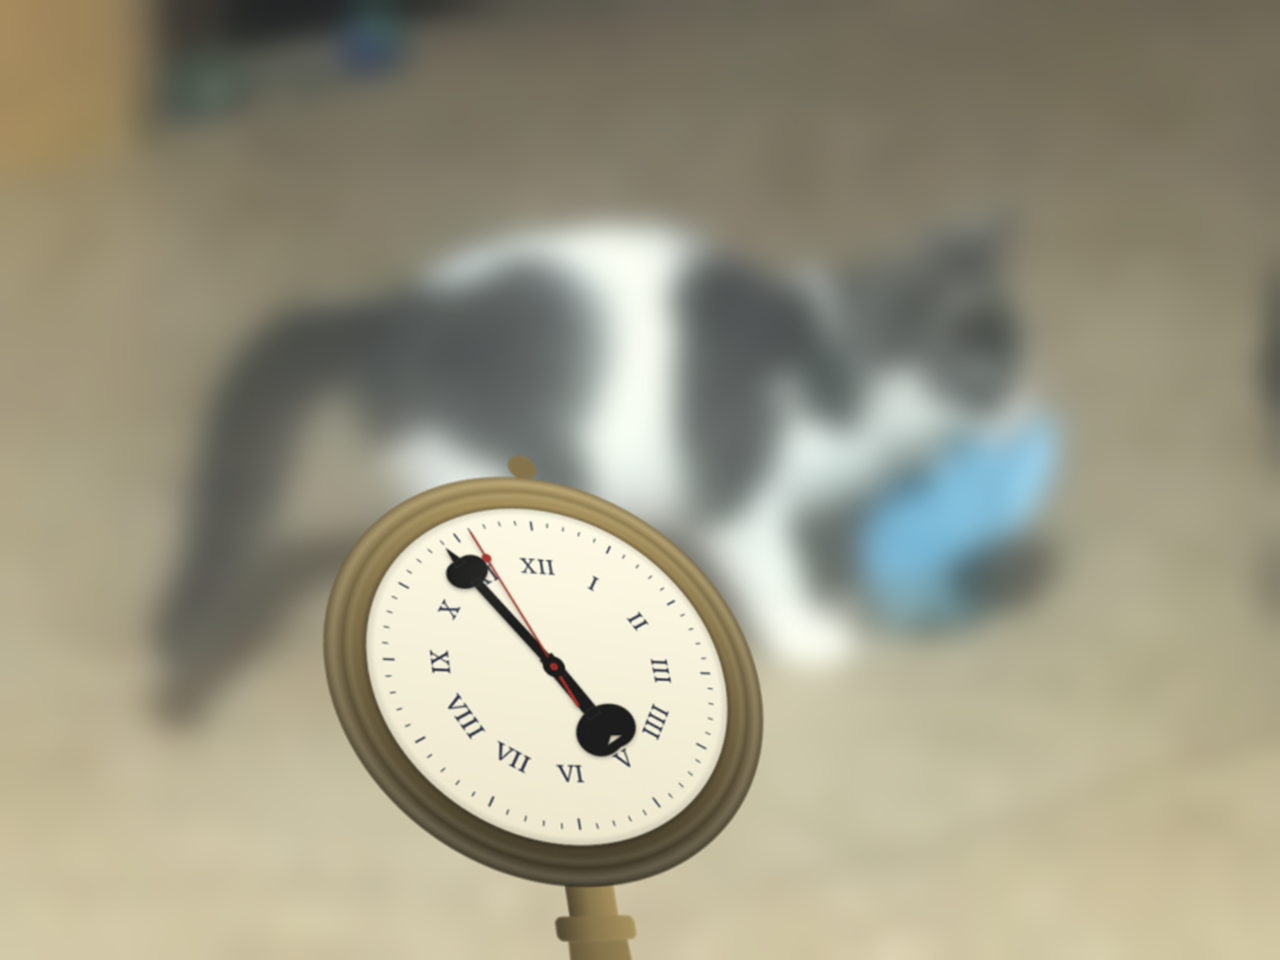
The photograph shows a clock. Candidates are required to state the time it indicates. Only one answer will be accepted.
4:53:56
